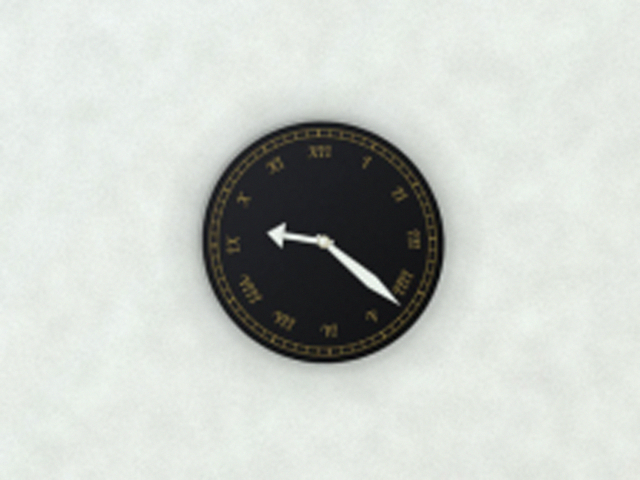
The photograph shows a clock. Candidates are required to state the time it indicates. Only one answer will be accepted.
9:22
